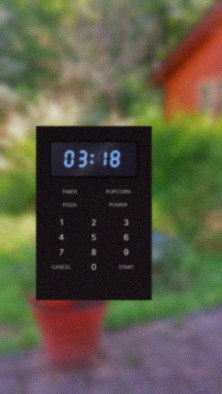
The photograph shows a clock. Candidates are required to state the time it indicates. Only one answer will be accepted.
3:18
